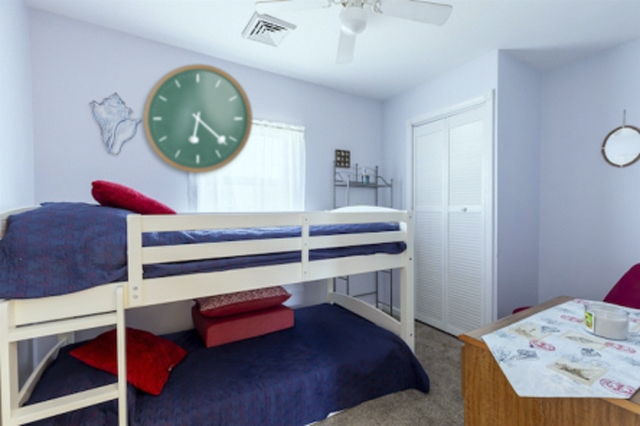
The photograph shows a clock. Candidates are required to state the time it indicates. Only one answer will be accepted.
6:22
